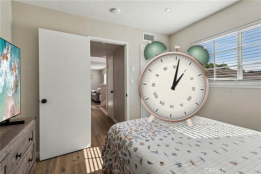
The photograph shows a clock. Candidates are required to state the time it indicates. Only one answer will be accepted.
1:01
